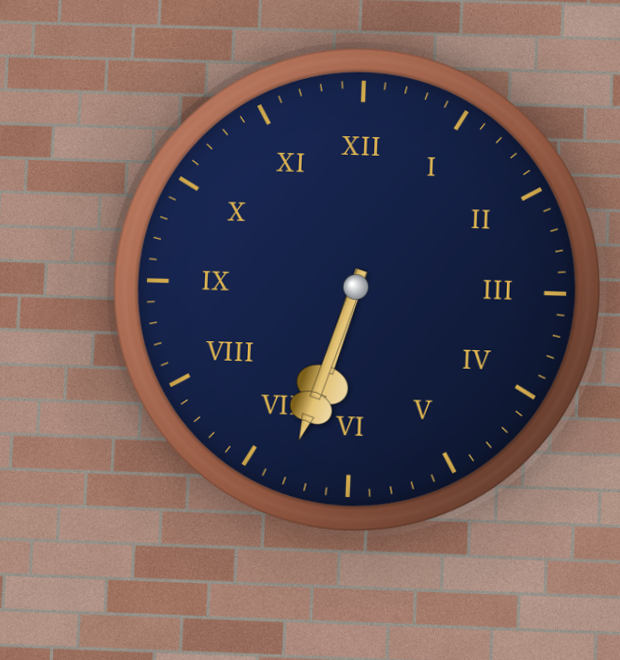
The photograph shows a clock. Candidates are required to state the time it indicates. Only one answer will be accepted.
6:33
